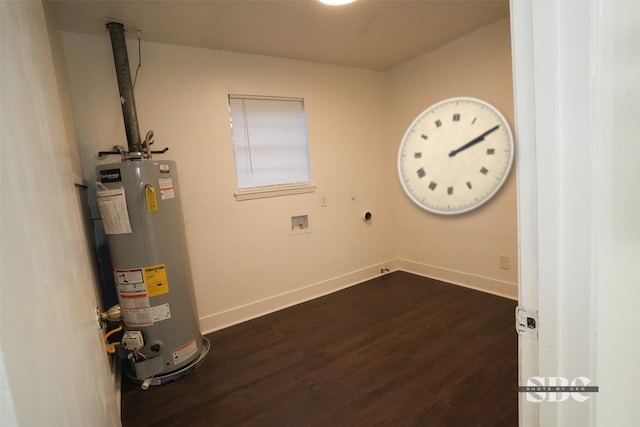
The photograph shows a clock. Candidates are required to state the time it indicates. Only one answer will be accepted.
2:10
